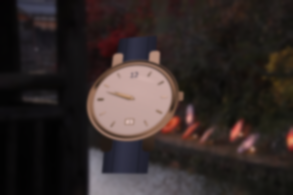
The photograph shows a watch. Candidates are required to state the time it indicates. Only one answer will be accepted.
9:48
